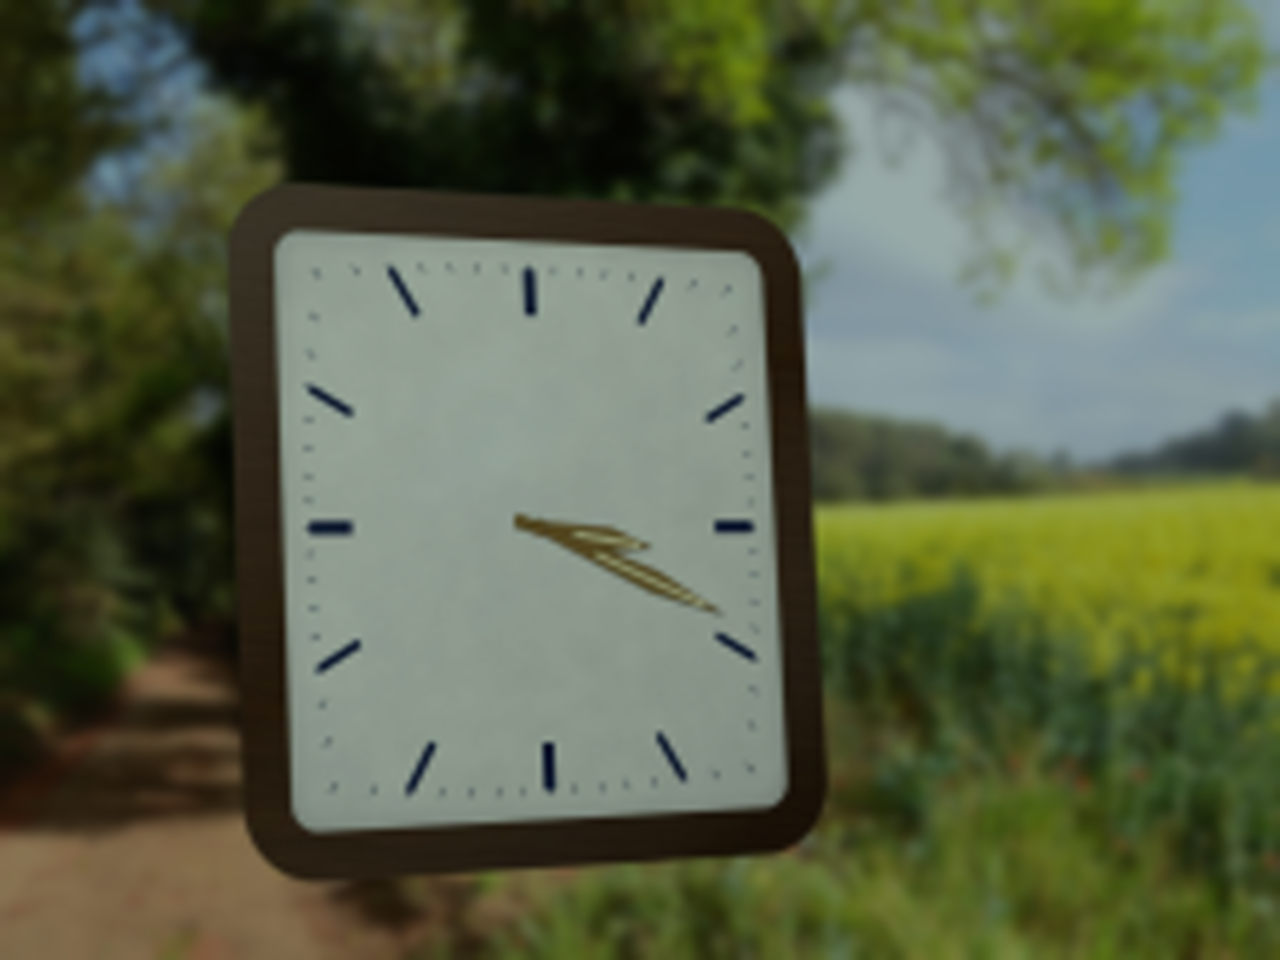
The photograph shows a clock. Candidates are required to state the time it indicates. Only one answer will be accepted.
3:19
